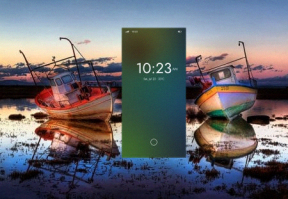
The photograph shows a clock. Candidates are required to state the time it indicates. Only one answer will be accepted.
10:23
